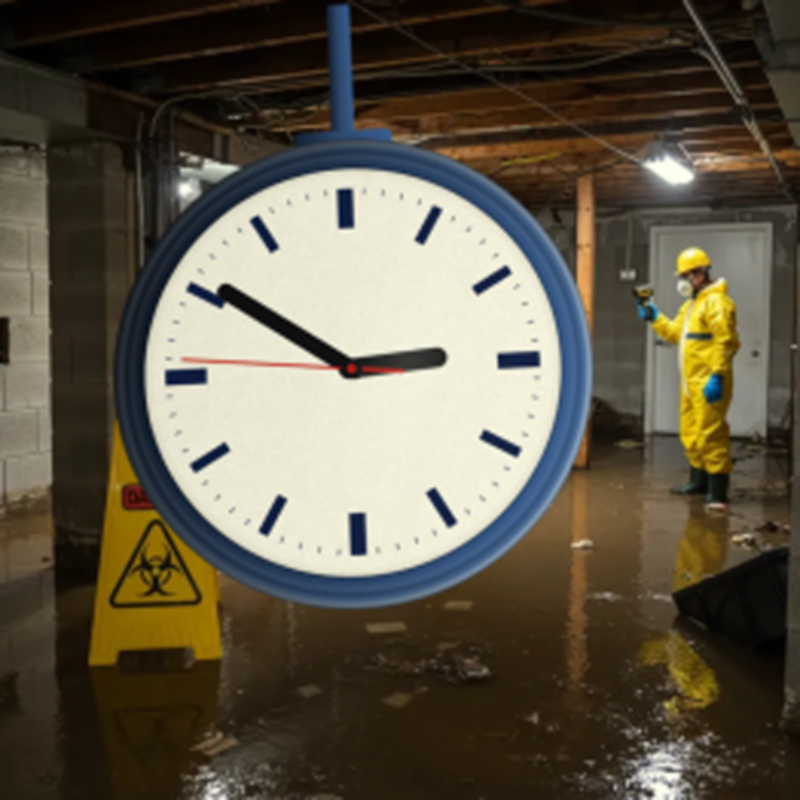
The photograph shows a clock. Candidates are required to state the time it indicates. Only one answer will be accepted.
2:50:46
